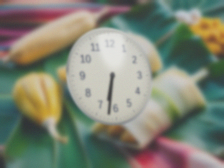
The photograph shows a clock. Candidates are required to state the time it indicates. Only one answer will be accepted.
6:32
